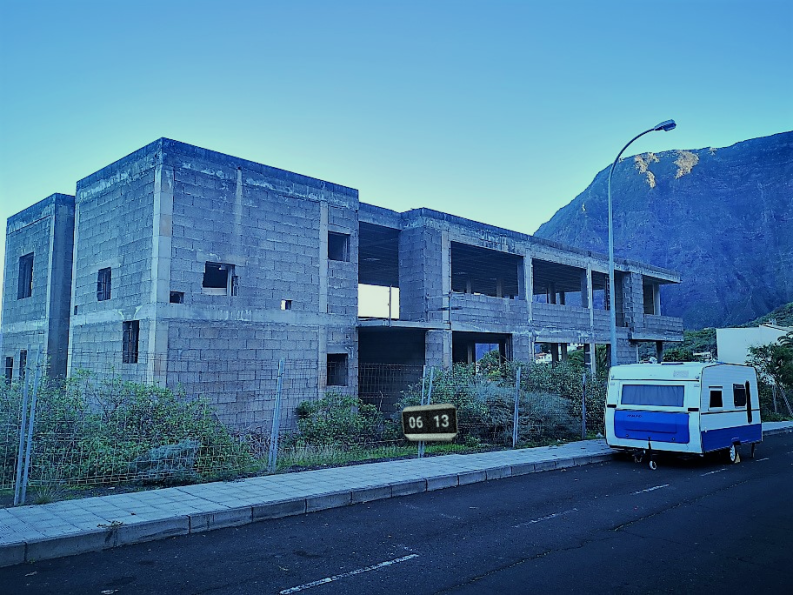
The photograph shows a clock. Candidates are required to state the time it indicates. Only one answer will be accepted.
6:13
